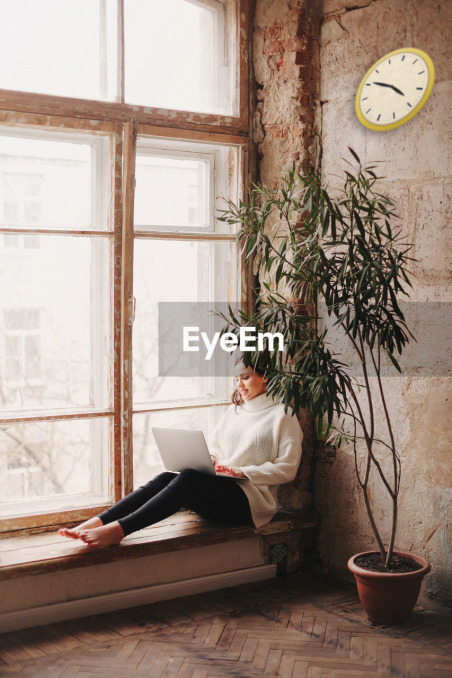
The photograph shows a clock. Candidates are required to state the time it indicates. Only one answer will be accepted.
3:46
